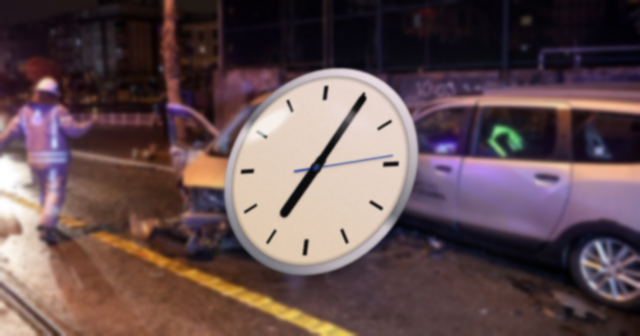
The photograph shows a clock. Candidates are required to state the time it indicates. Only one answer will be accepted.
7:05:14
